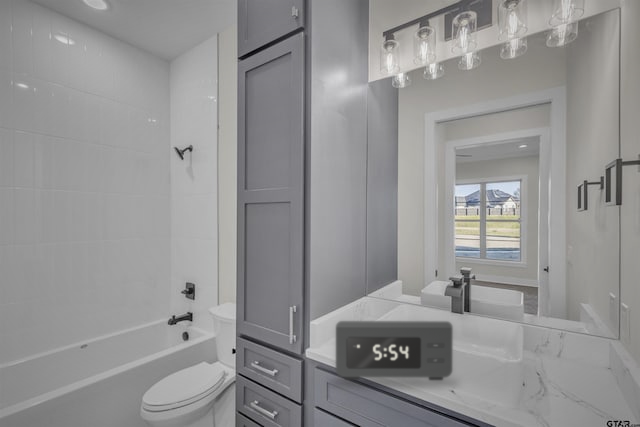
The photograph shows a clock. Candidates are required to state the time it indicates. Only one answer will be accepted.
5:54
